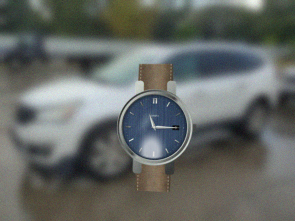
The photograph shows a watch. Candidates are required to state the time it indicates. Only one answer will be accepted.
11:15
